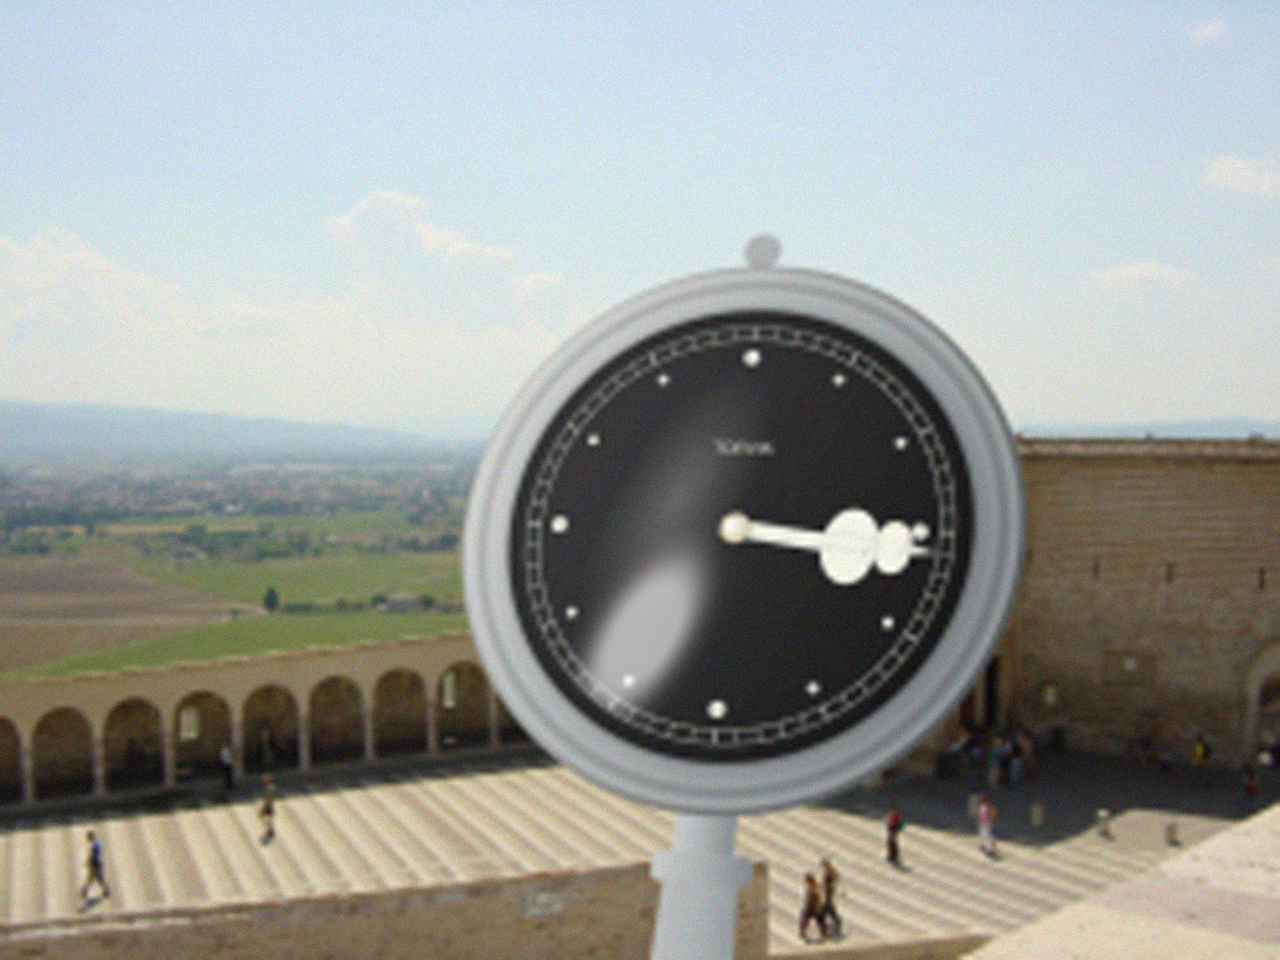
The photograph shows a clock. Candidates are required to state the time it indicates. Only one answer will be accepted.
3:16
